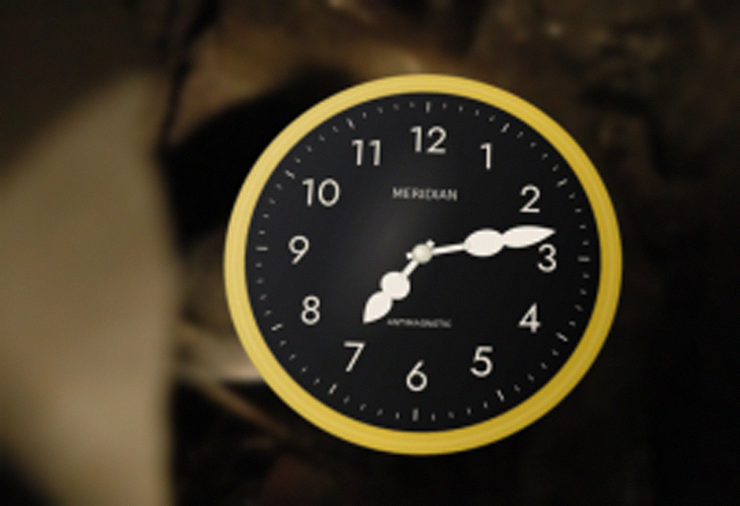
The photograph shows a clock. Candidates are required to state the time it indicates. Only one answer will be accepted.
7:13
